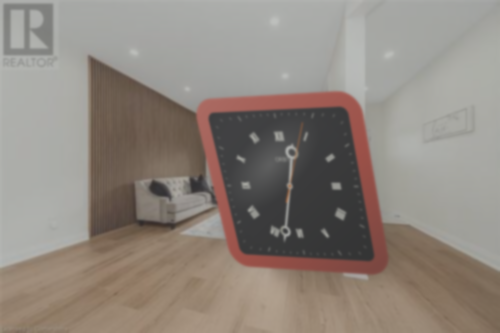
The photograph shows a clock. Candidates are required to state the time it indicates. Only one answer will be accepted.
12:33:04
